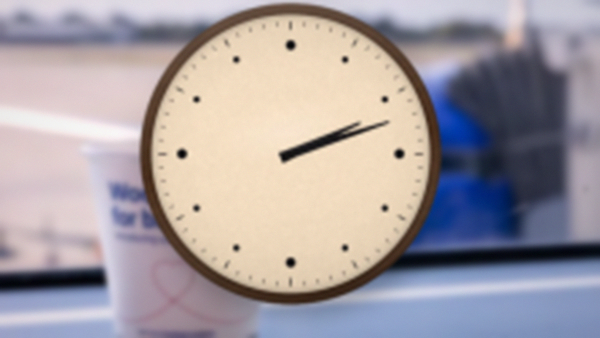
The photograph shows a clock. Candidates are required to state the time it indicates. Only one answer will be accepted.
2:12
